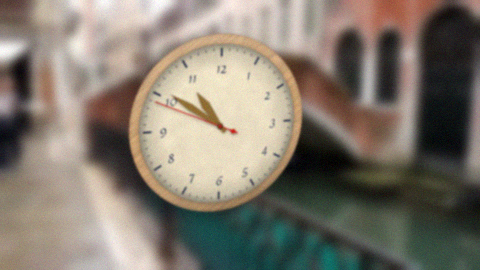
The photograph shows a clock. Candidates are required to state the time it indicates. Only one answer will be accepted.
10:50:49
